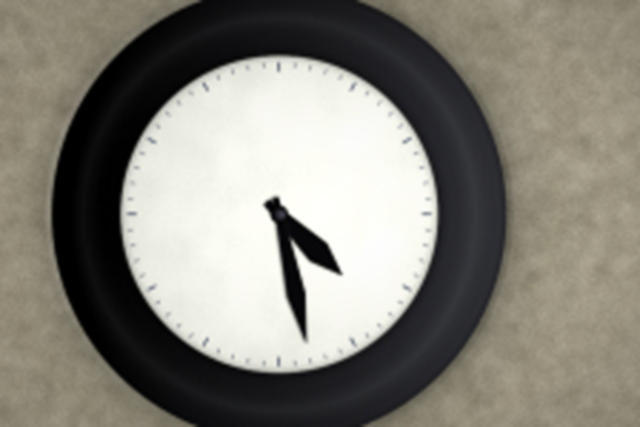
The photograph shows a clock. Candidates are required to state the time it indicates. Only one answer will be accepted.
4:28
